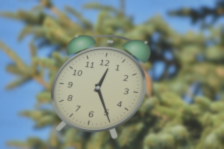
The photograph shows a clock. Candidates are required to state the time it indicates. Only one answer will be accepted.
12:25
